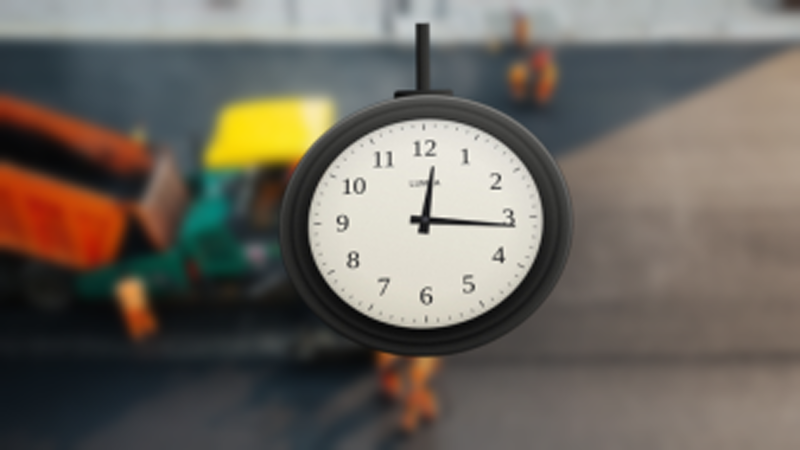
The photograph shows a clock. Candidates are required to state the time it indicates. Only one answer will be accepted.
12:16
